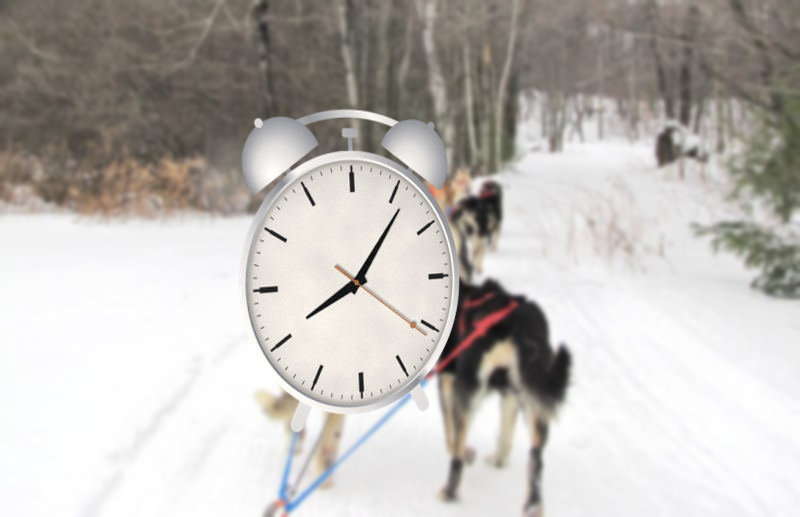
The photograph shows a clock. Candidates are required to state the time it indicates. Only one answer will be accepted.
8:06:21
